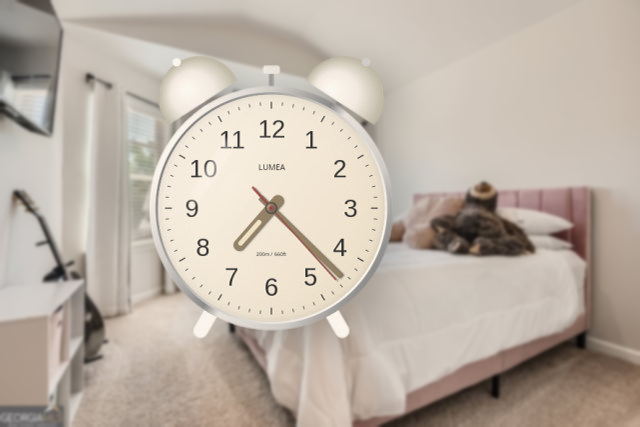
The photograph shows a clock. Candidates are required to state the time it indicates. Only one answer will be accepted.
7:22:23
